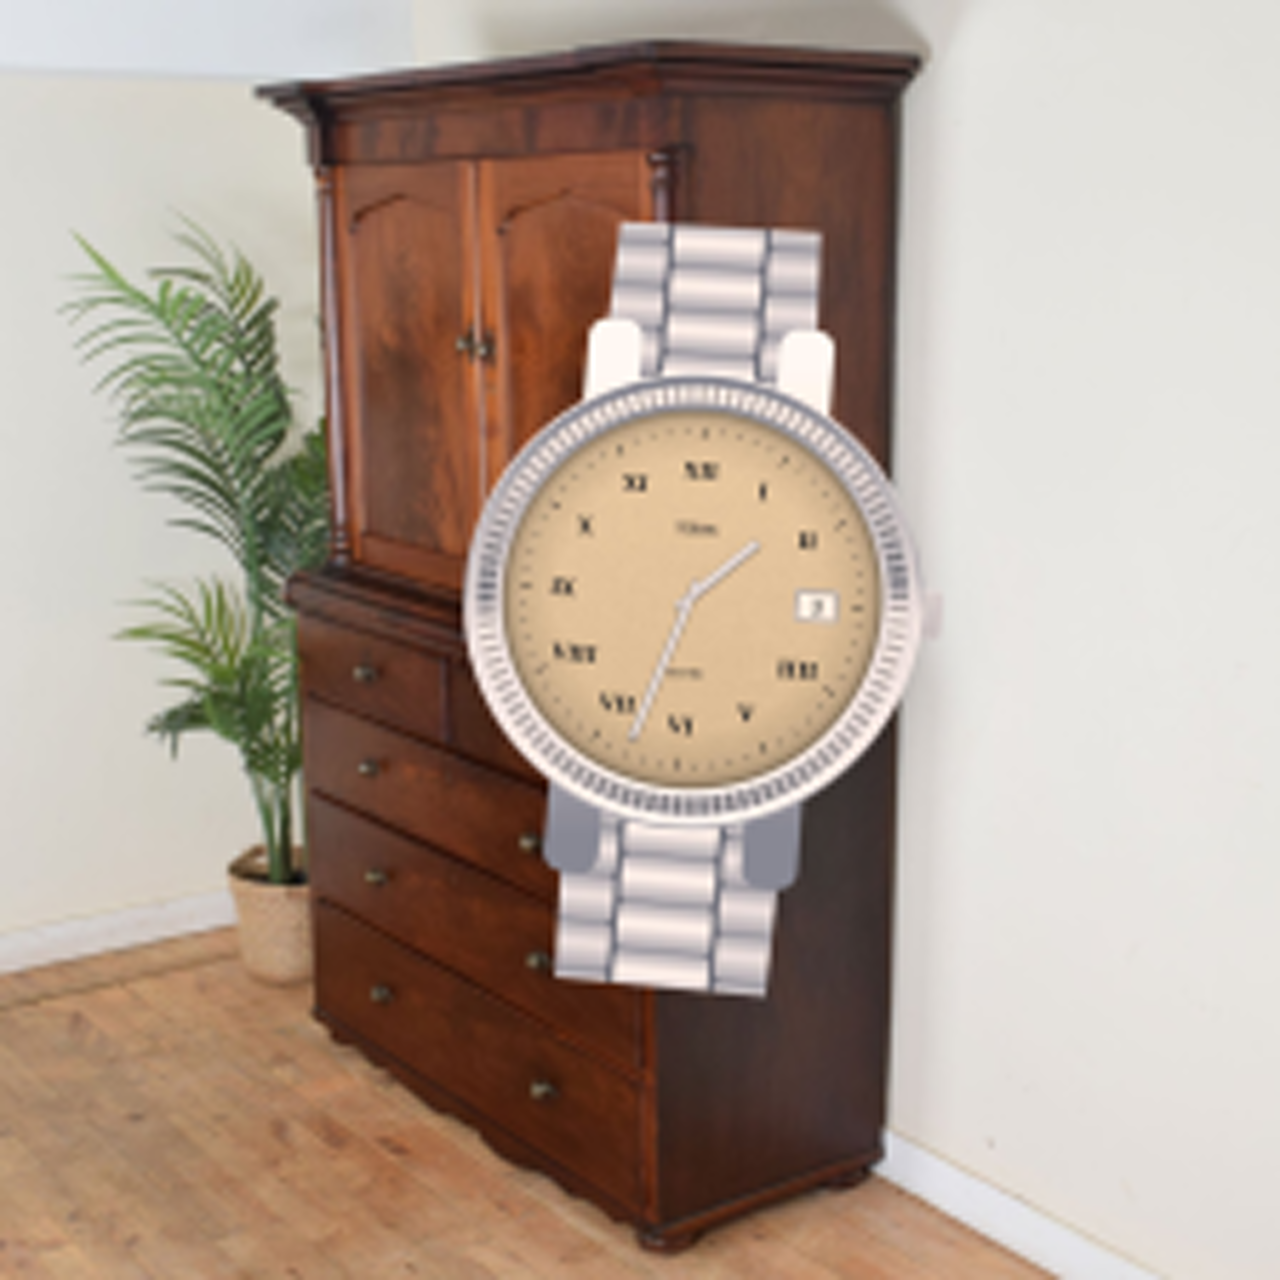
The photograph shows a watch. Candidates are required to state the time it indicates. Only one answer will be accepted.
1:33
